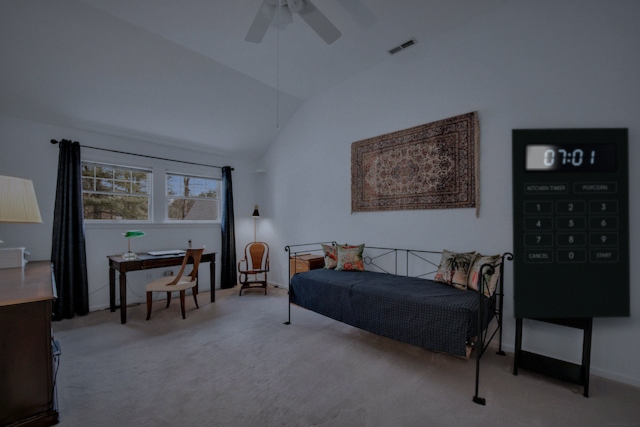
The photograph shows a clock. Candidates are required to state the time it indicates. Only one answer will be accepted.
7:01
